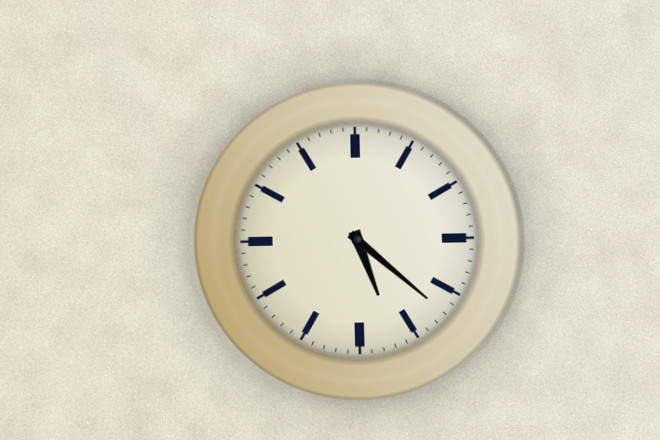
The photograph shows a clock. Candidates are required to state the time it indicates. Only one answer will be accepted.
5:22
